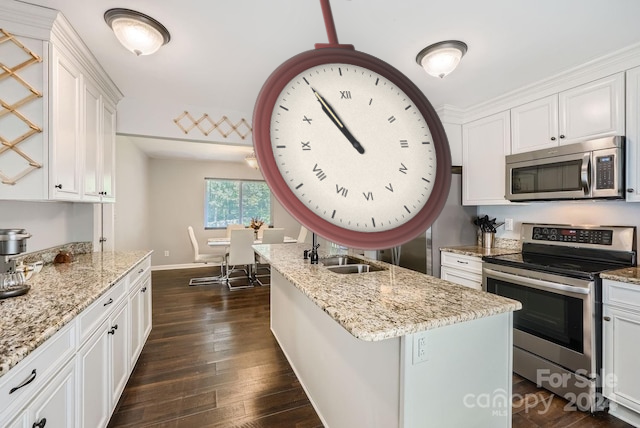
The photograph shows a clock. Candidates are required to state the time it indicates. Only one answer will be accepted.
10:55
